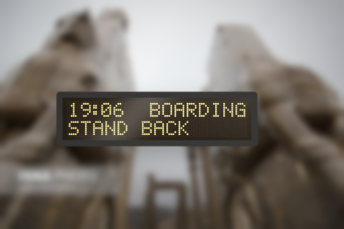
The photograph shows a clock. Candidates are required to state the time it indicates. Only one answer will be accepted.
19:06
